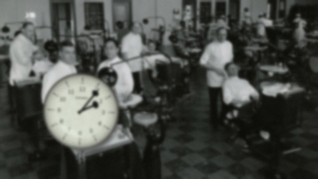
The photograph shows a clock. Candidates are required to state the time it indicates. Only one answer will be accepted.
2:06
